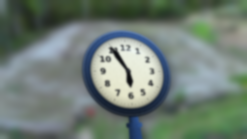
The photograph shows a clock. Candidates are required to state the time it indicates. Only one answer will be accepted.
5:55
